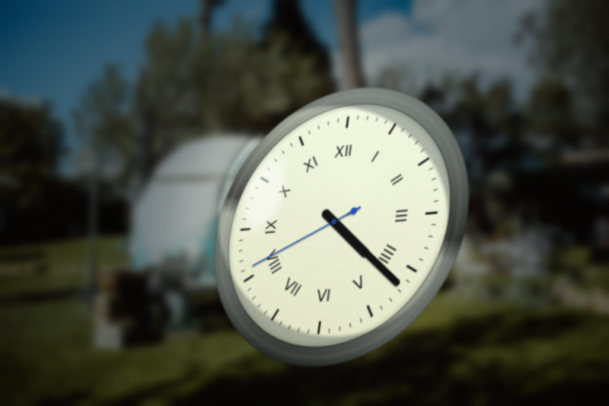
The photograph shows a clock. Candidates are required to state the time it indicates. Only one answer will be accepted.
4:21:41
